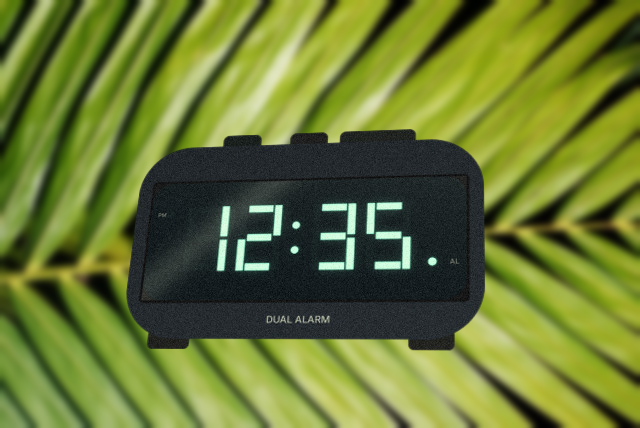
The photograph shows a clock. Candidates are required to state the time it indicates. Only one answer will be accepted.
12:35
